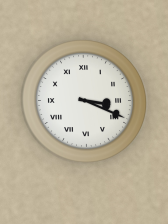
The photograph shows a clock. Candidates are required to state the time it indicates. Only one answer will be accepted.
3:19
